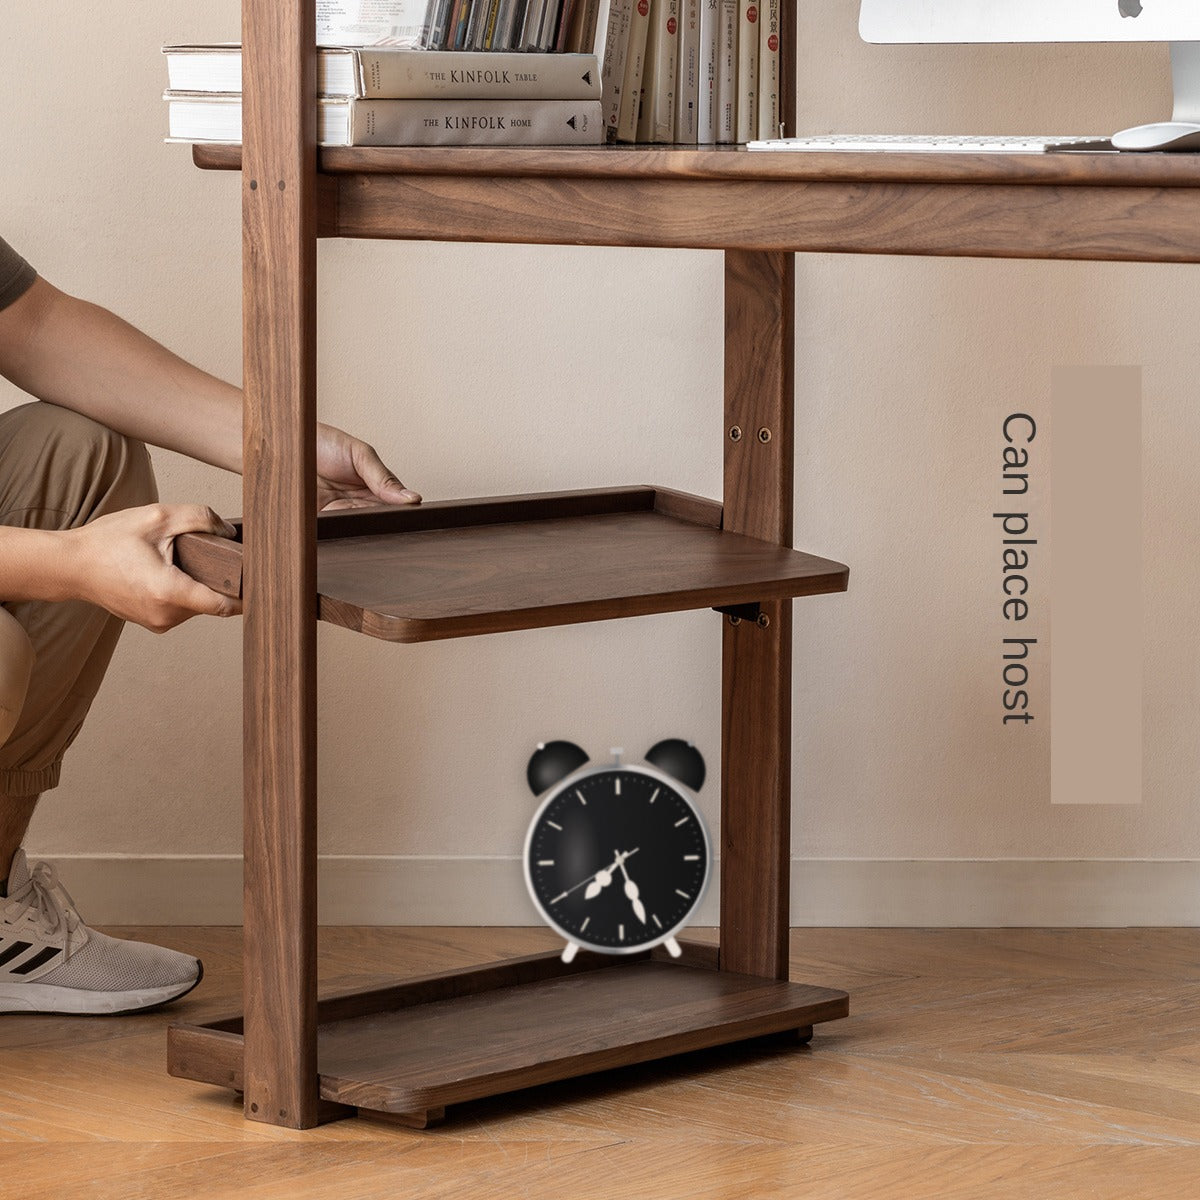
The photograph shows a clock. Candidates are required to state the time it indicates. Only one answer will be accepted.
7:26:40
